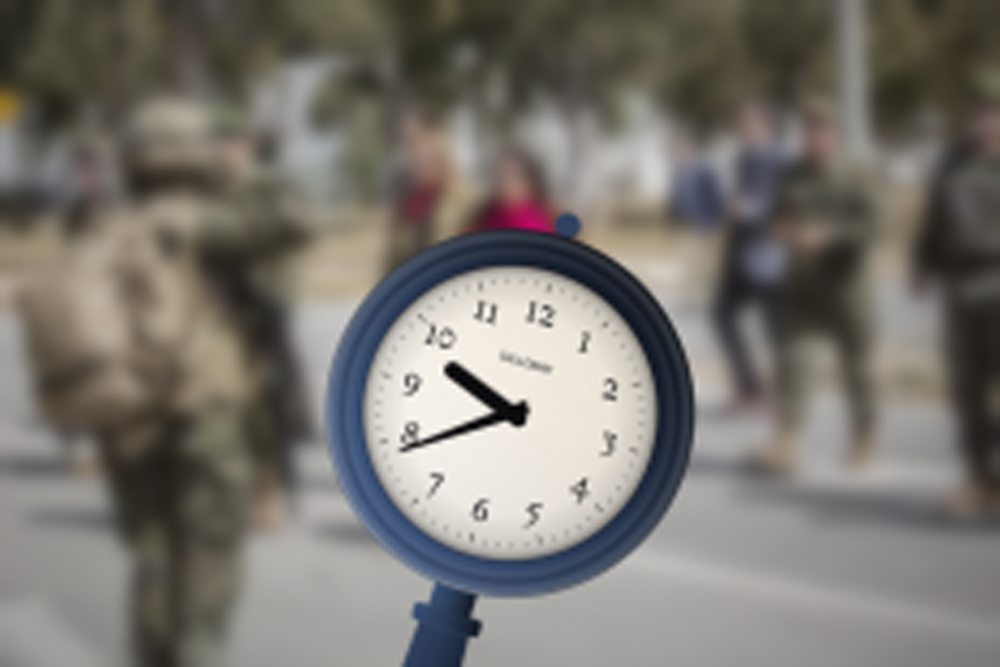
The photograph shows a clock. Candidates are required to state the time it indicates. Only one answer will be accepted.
9:39
